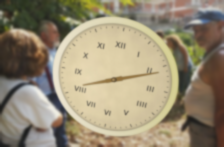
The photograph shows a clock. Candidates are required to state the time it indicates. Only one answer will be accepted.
8:11
